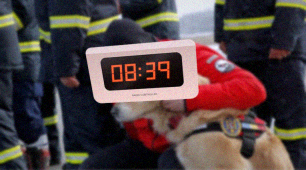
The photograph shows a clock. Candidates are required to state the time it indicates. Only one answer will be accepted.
8:39
